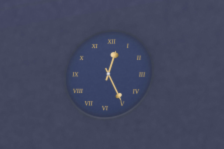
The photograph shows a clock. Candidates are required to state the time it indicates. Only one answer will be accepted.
12:25
